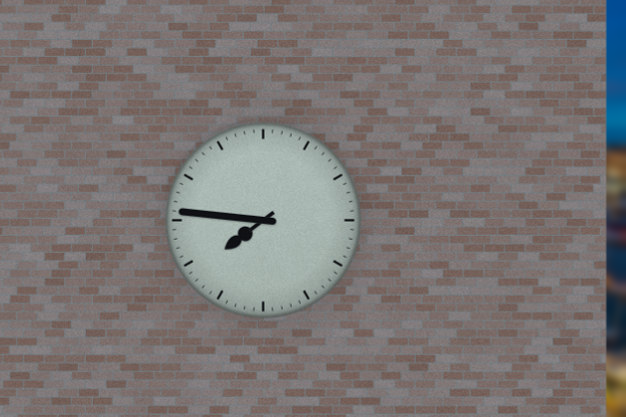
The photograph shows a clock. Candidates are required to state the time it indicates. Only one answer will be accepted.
7:46
